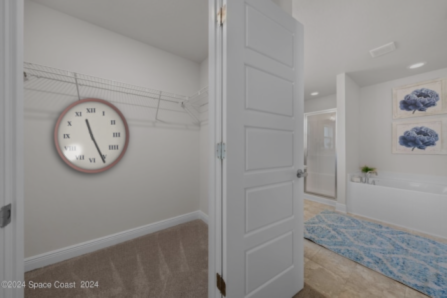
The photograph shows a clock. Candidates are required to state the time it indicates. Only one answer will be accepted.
11:26
